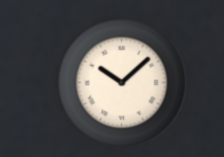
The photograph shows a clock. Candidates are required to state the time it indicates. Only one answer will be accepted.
10:08
